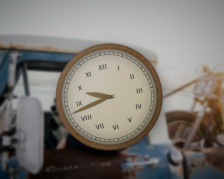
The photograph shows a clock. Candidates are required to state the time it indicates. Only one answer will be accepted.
9:43
